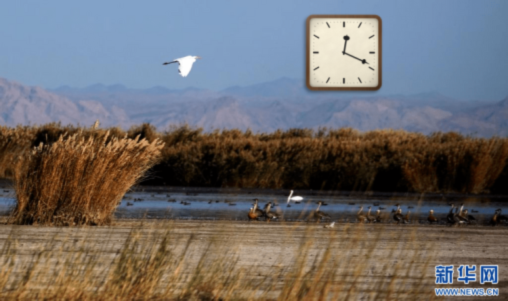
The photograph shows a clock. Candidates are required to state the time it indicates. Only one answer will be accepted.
12:19
